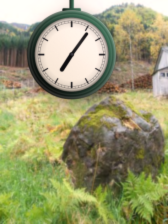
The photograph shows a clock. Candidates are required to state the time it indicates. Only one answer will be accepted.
7:06
